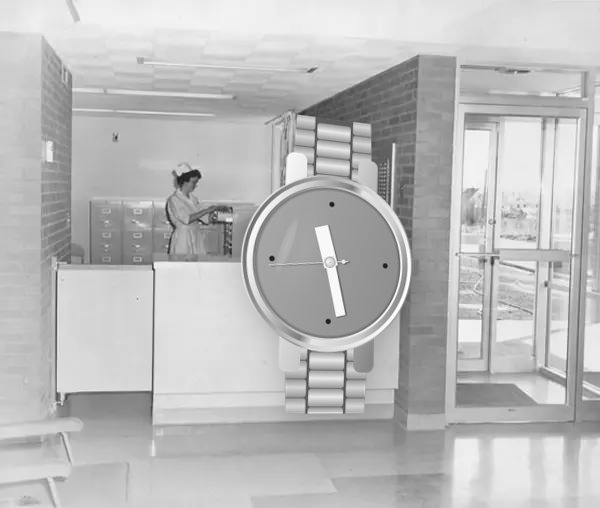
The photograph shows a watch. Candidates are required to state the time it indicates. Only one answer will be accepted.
11:27:44
